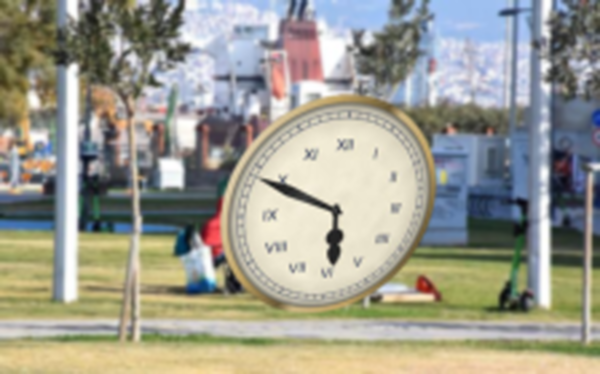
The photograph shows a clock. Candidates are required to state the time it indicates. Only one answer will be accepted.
5:49
